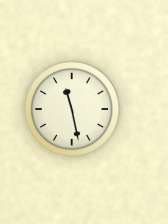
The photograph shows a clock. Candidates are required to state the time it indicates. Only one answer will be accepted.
11:28
